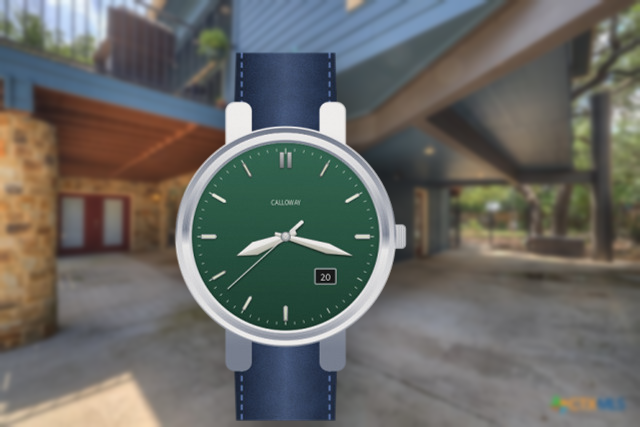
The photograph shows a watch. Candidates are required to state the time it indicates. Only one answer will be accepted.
8:17:38
